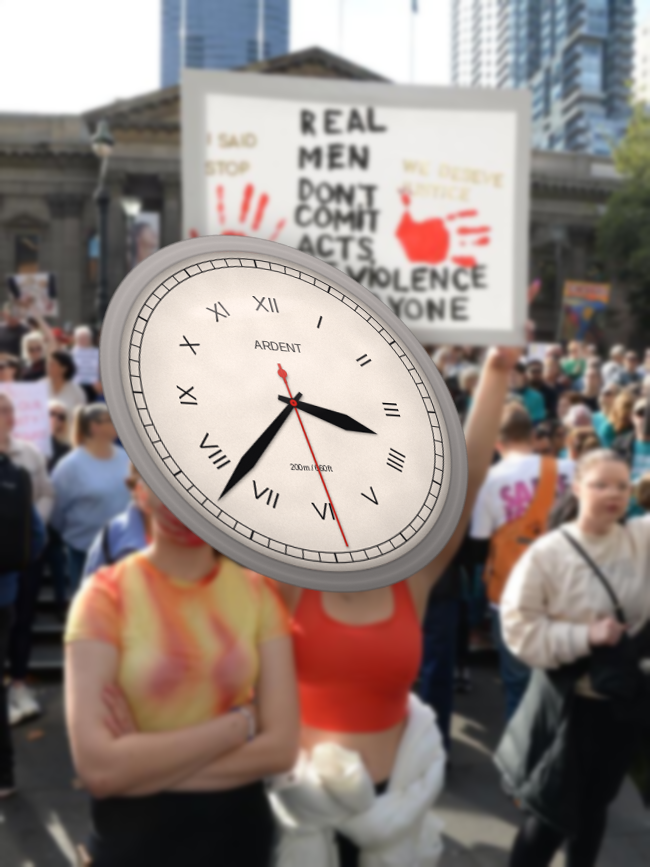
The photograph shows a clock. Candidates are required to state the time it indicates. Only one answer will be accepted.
3:37:29
